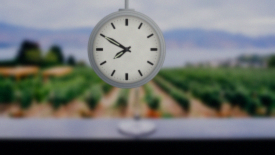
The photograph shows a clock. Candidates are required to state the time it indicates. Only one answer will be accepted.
7:50
